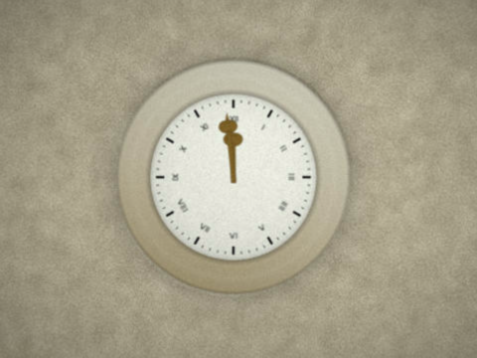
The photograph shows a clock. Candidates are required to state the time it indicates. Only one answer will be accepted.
11:59
